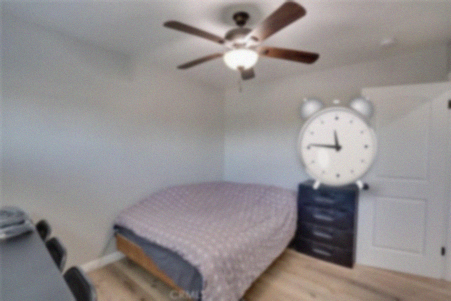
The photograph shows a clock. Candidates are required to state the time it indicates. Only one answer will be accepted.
11:46
